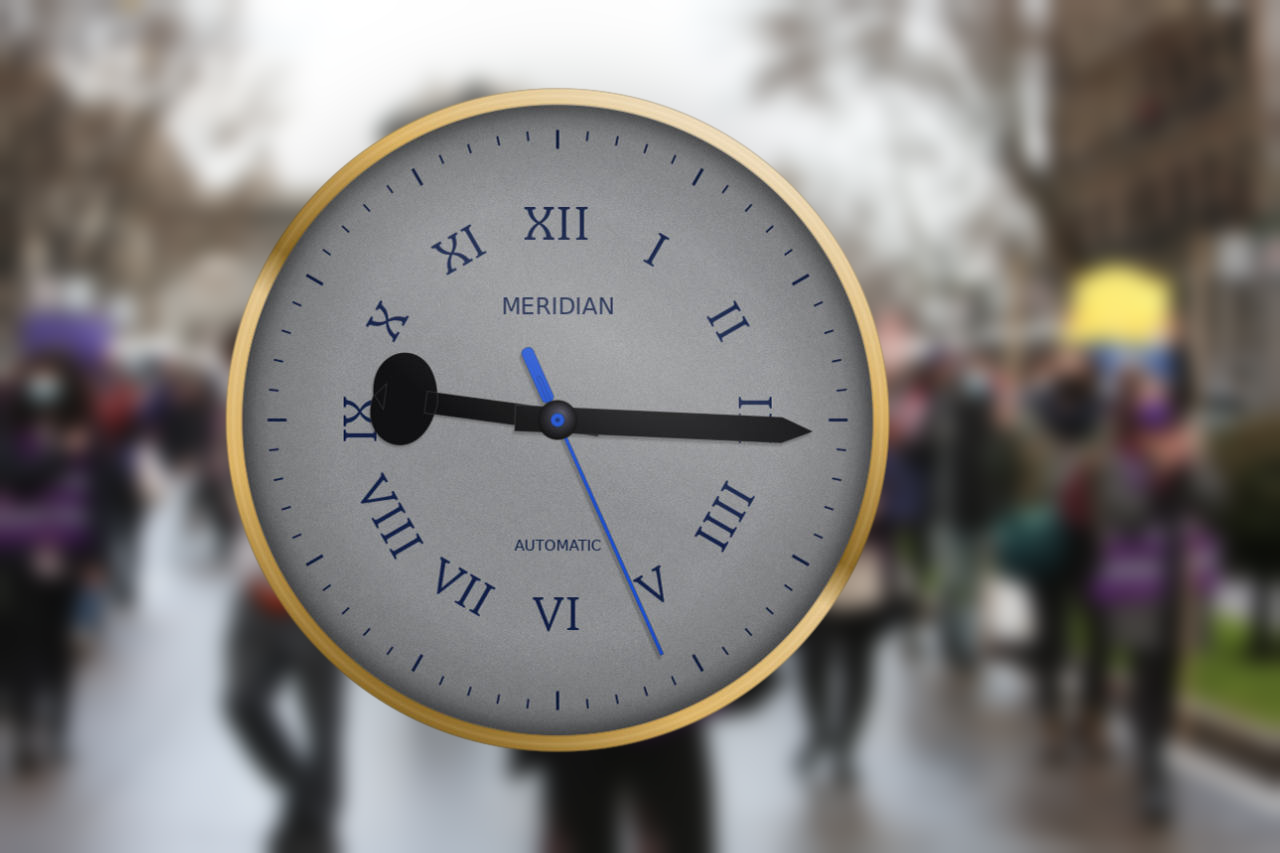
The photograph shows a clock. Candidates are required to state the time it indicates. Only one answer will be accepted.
9:15:26
